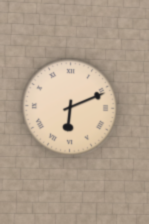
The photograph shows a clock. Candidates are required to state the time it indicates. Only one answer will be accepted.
6:11
